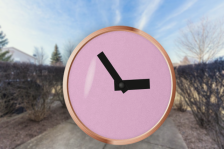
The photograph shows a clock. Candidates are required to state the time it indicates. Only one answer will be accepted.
2:54
